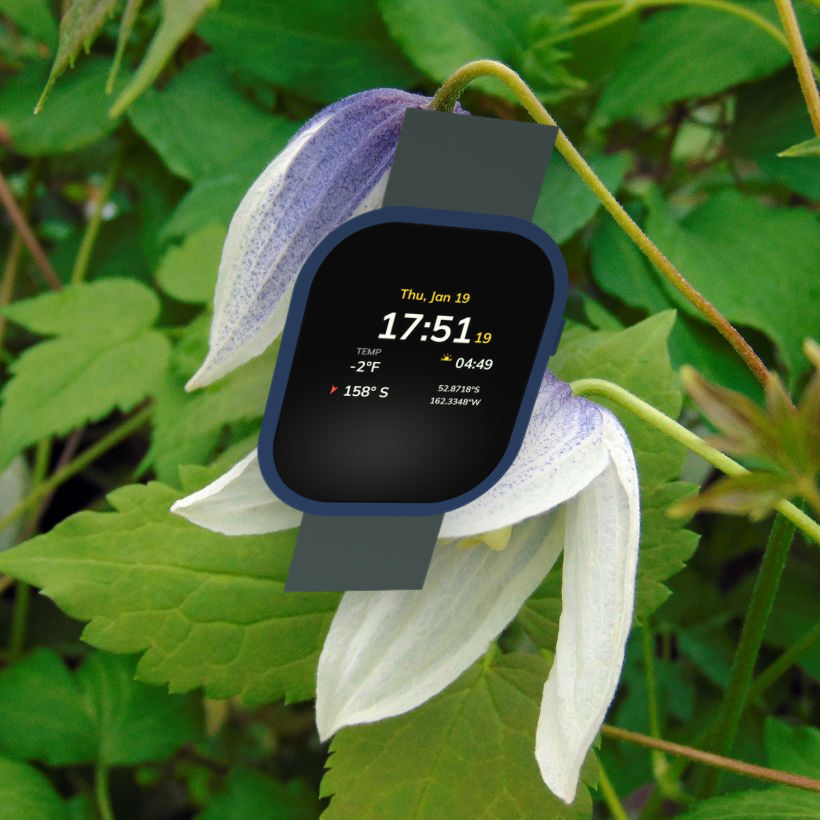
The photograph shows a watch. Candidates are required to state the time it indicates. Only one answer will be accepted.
17:51:19
